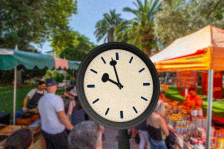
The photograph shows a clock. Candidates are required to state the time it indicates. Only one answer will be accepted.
9:58
